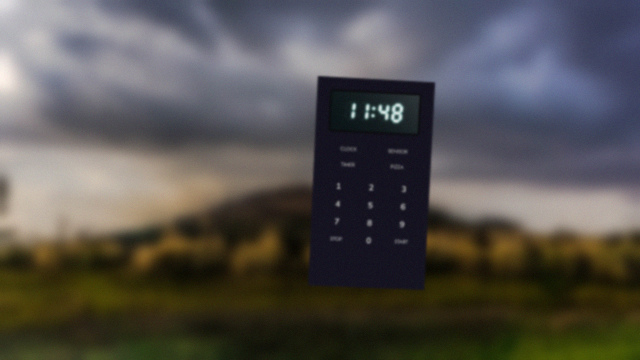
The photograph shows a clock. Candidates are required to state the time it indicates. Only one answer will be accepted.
11:48
